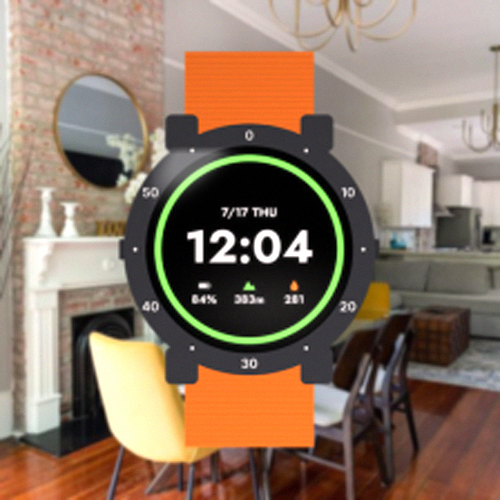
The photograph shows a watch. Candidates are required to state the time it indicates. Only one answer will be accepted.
12:04
